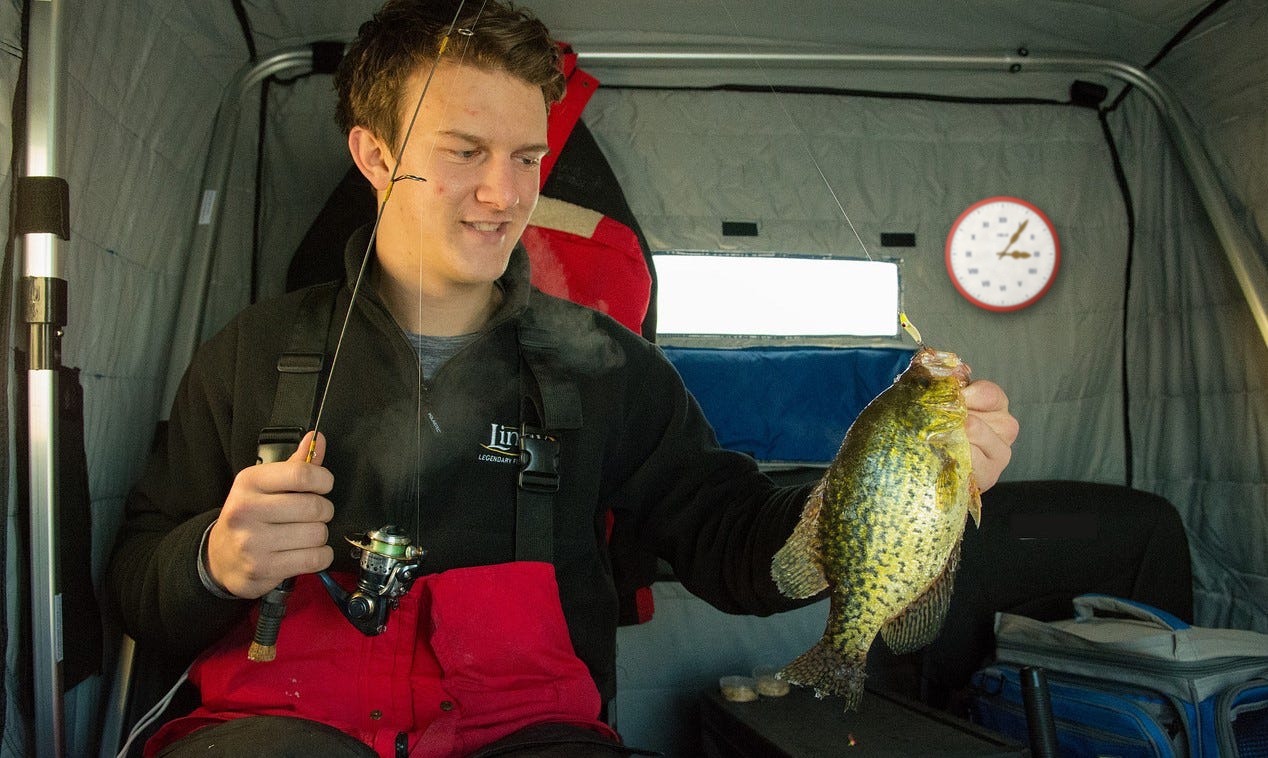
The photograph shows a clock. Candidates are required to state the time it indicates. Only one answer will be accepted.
3:06
